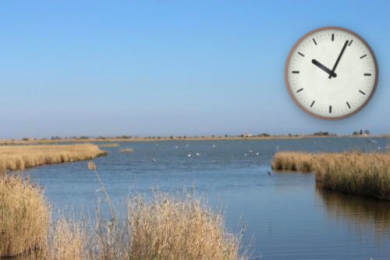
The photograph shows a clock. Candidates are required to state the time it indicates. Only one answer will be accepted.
10:04
